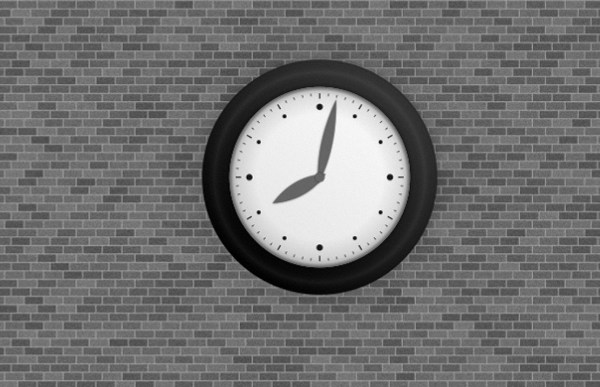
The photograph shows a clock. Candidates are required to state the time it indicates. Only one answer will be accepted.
8:02
